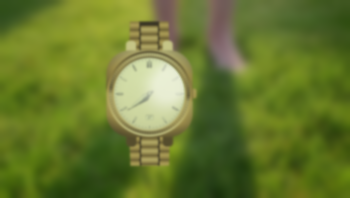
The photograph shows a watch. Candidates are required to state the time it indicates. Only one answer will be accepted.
7:39
